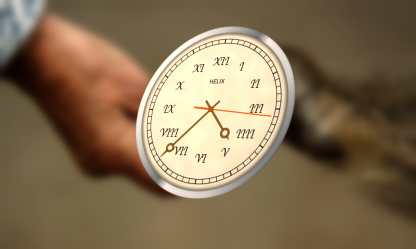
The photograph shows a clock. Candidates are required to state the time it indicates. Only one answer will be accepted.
4:37:16
